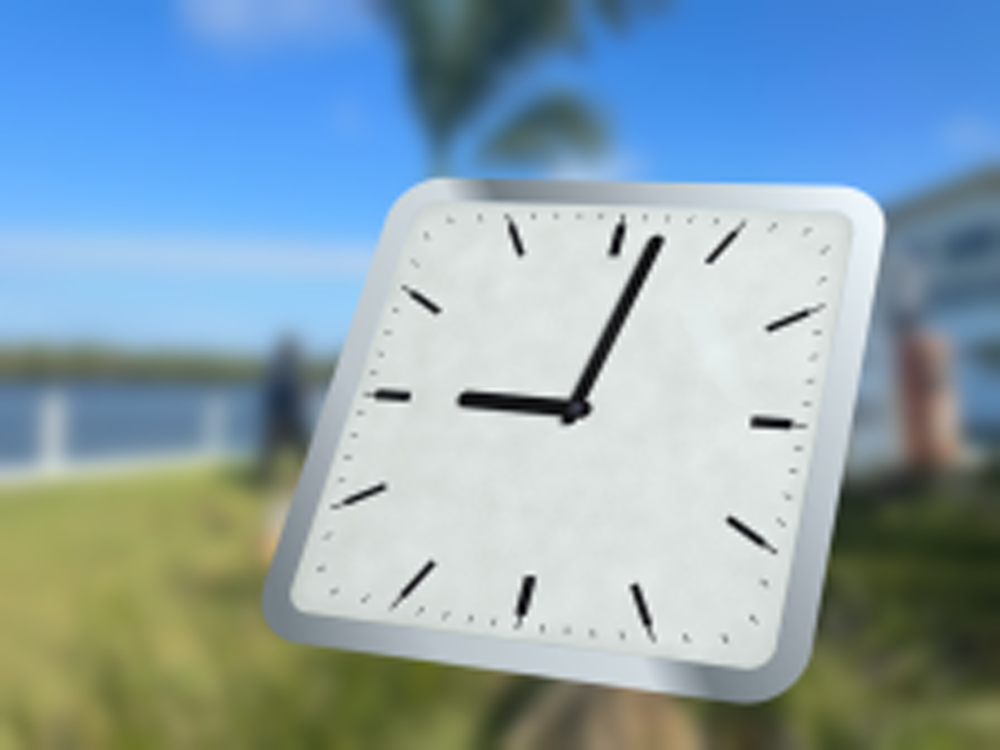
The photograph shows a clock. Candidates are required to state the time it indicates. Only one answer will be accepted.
9:02
